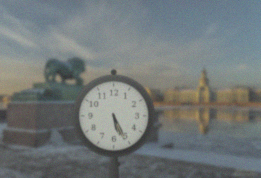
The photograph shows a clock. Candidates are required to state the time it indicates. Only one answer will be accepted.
5:26
